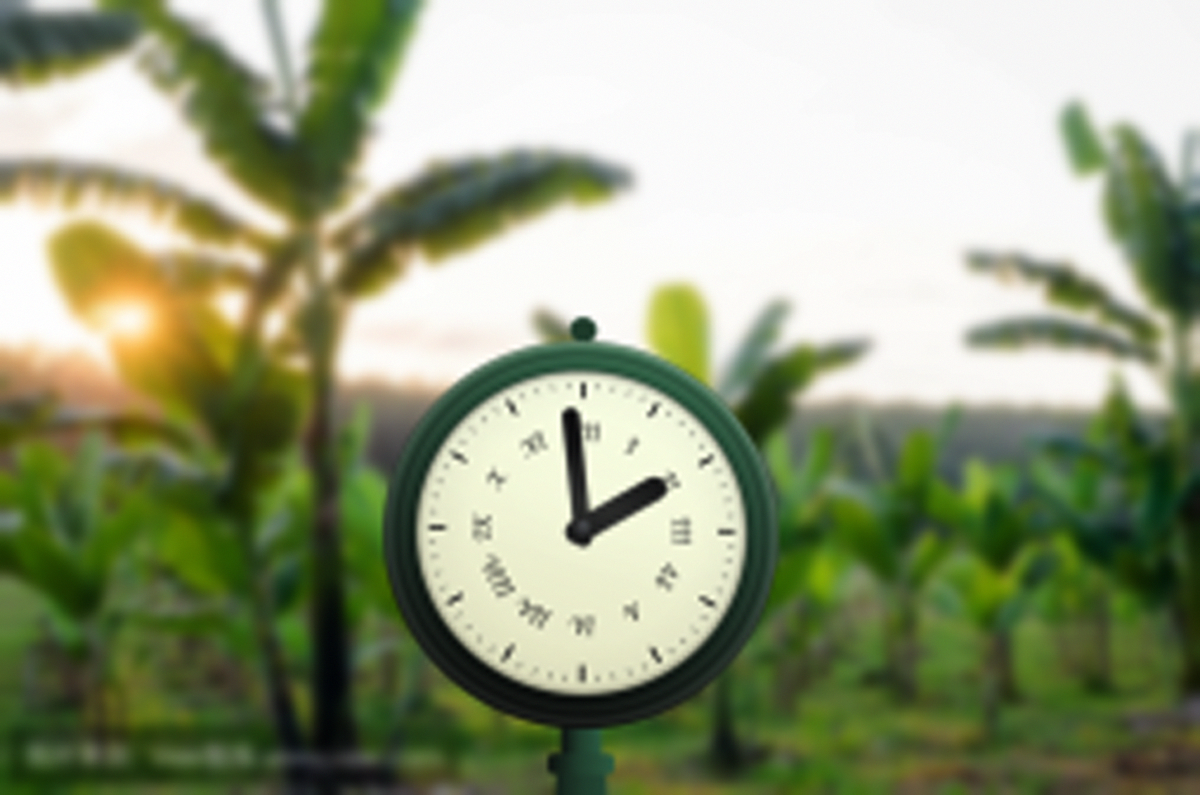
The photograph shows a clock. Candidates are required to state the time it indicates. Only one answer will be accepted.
1:59
